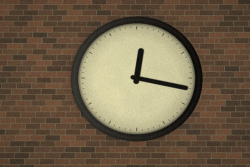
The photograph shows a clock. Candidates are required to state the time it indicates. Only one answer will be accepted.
12:17
